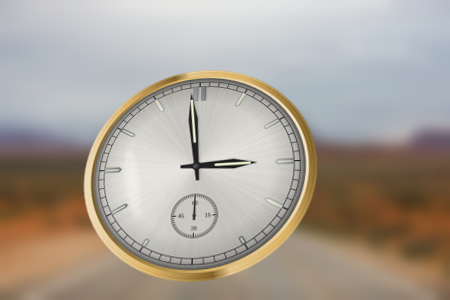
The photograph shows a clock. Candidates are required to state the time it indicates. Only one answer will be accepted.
2:59
